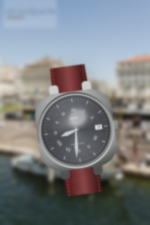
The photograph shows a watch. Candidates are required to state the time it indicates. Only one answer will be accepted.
8:31
